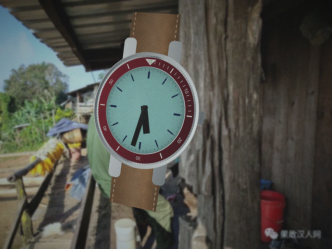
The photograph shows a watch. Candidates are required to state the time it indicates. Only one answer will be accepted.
5:32
